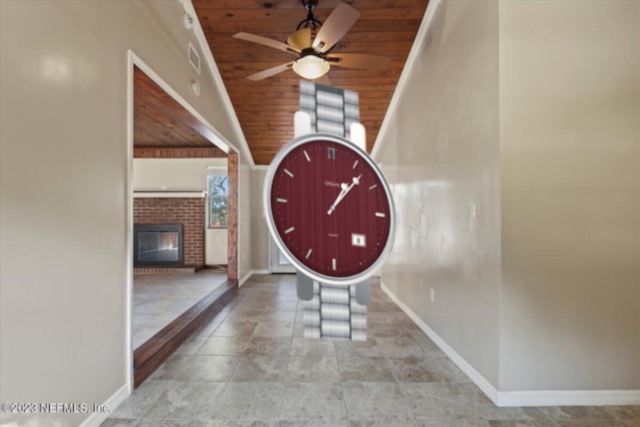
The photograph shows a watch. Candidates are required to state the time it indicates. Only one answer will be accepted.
1:07
